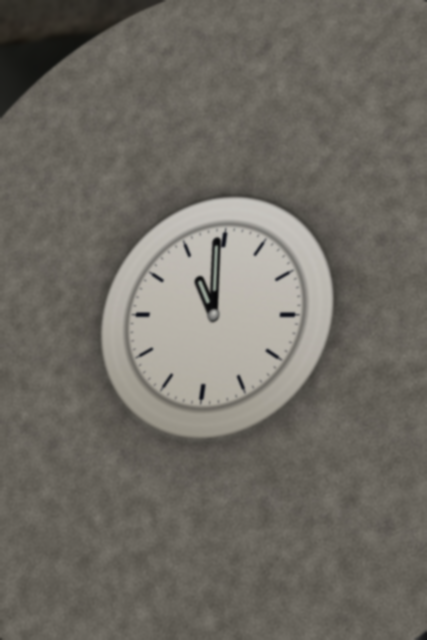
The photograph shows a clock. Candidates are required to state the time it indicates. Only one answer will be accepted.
10:59
